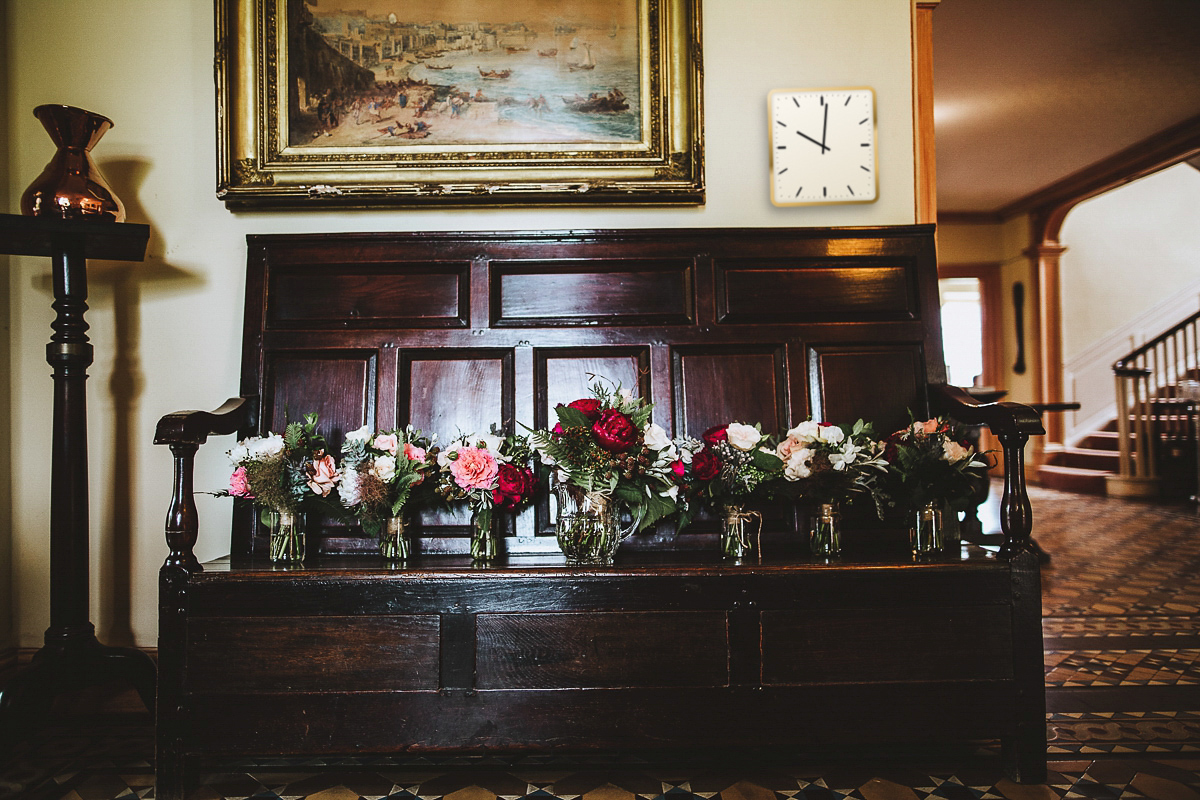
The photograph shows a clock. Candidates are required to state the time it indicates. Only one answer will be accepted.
10:01
